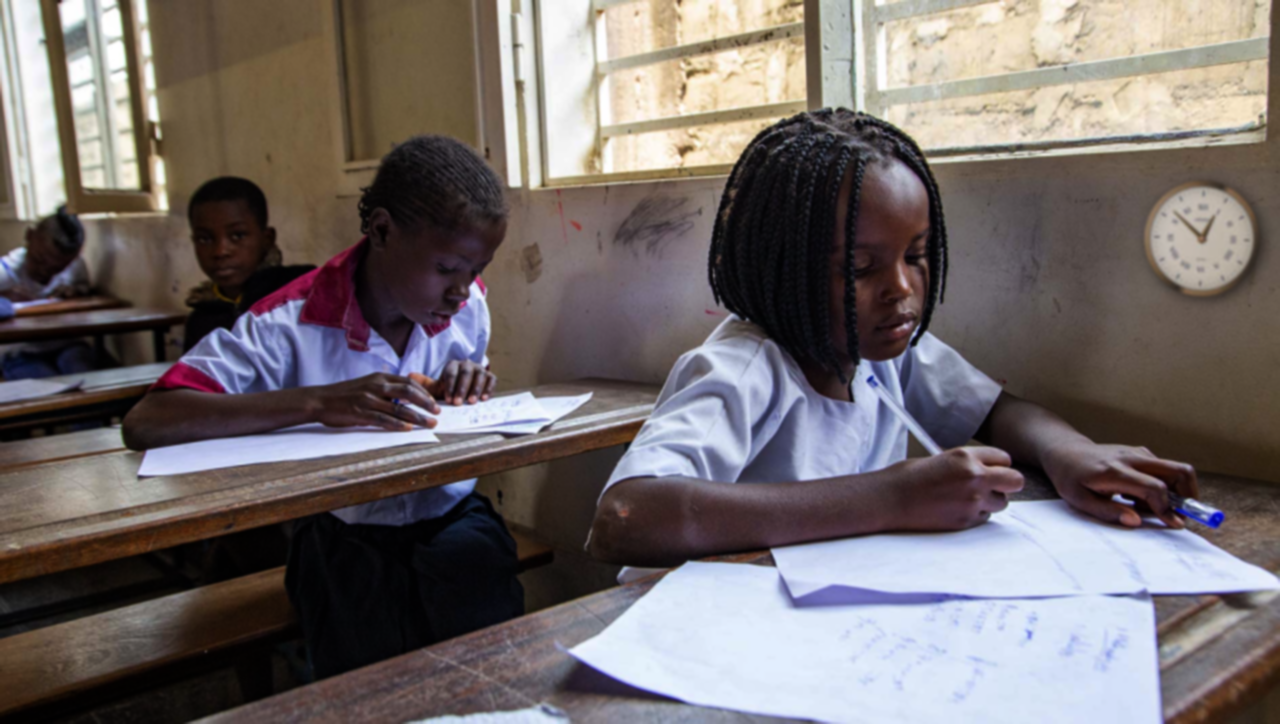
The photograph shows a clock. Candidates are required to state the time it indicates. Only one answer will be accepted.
12:52
